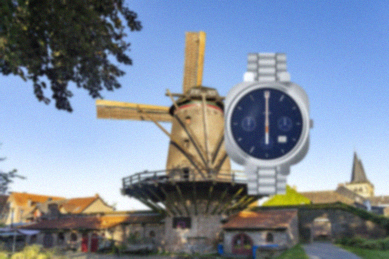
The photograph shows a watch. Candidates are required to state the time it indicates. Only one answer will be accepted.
6:00
